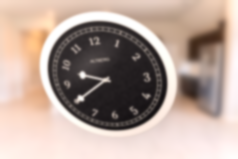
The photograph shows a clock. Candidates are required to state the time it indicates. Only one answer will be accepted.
9:40
